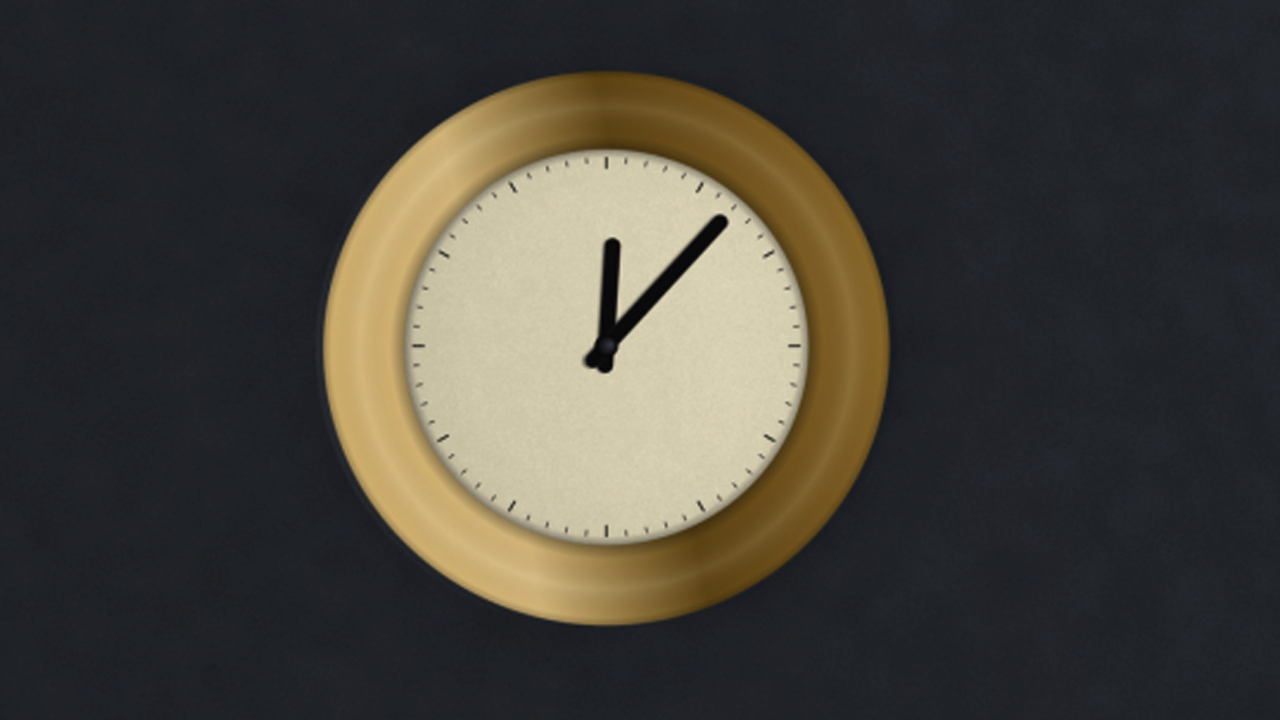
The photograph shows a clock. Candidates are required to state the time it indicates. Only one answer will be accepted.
12:07
